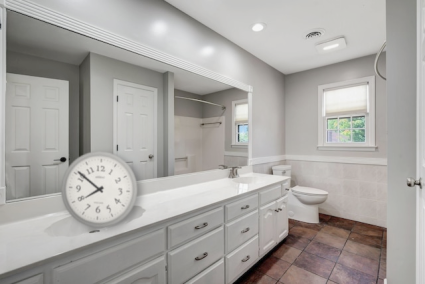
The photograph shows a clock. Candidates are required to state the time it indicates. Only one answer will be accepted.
7:51
